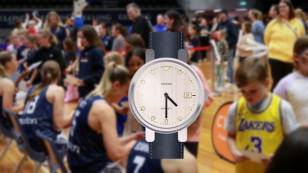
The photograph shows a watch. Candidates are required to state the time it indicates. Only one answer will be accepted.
4:30
